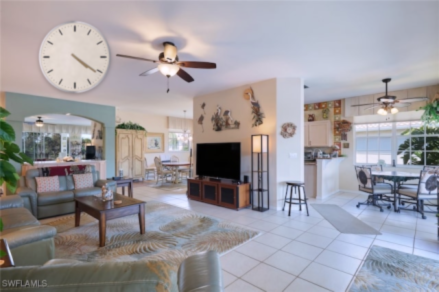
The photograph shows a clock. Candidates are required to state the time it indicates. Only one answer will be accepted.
4:21
